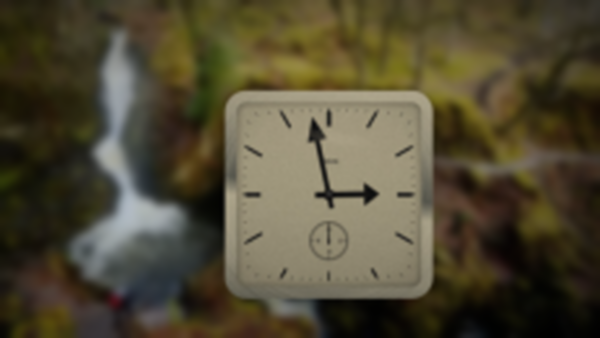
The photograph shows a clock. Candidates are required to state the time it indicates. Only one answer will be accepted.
2:58
